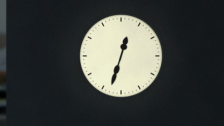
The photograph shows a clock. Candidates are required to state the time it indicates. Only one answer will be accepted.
12:33
